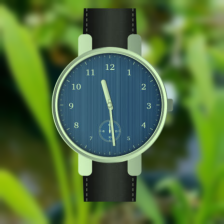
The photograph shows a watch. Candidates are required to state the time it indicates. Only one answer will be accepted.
11:29
